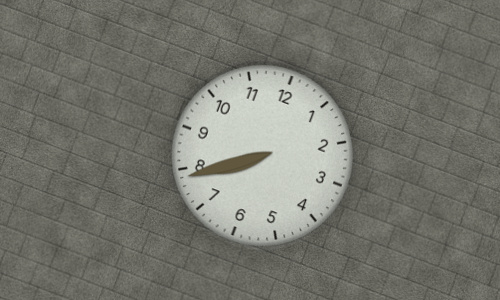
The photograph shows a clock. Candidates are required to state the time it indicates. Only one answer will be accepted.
7:39
